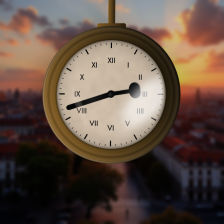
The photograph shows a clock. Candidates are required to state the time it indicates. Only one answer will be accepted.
2:42
